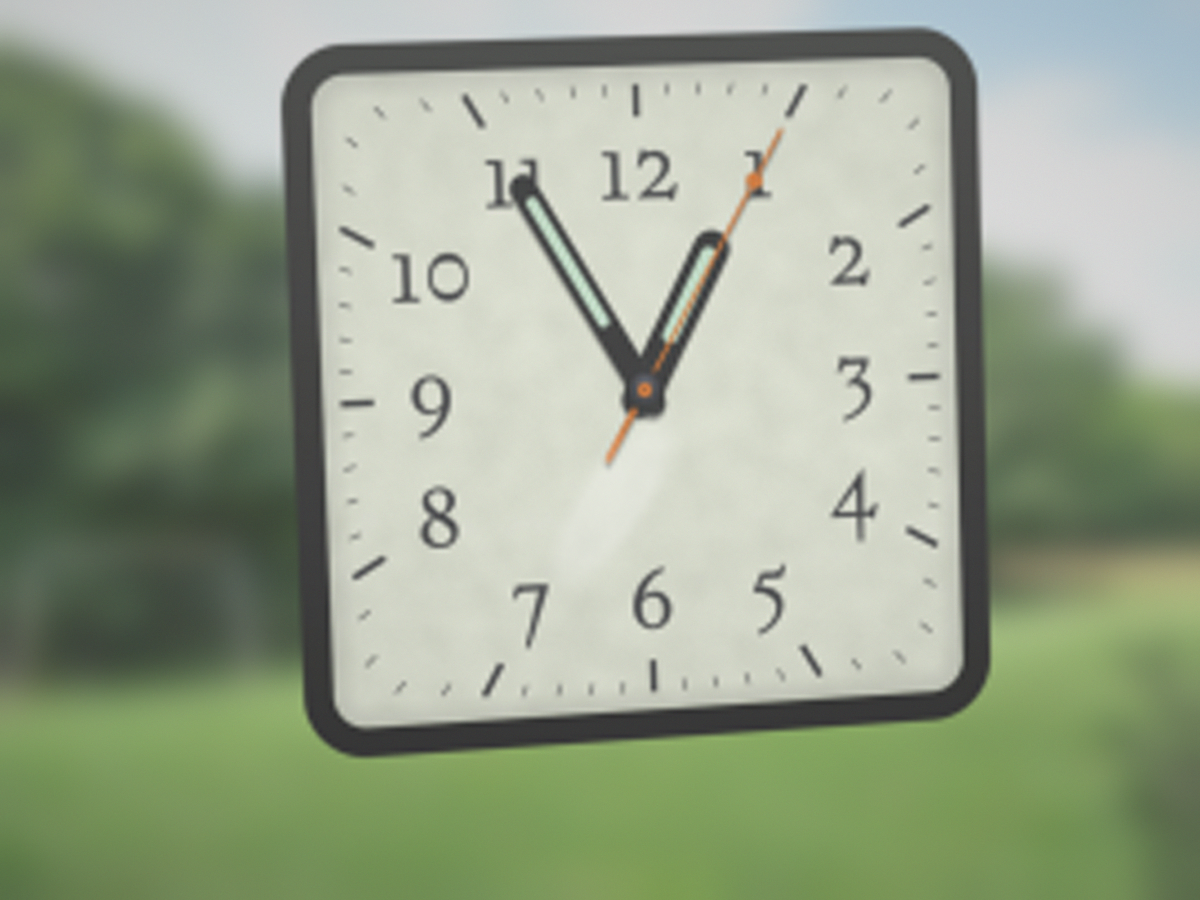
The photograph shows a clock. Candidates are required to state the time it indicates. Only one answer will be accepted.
12:55:05
